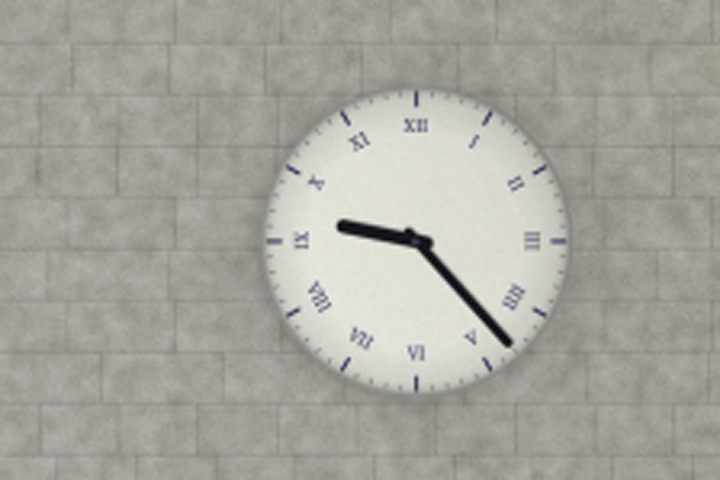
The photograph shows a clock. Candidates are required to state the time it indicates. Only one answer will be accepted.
9:23
